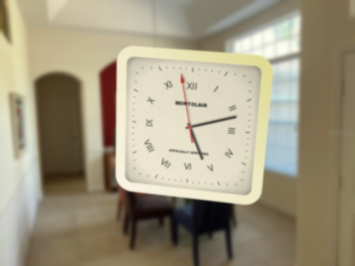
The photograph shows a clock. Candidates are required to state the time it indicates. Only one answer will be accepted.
5:11:58
